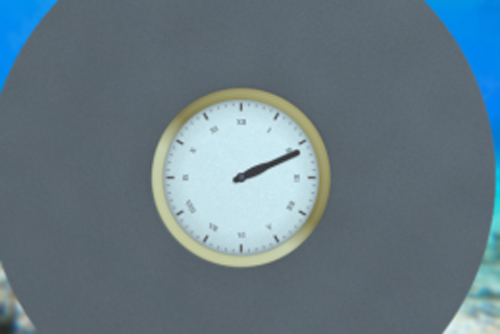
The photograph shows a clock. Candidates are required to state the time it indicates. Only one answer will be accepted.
2:11
